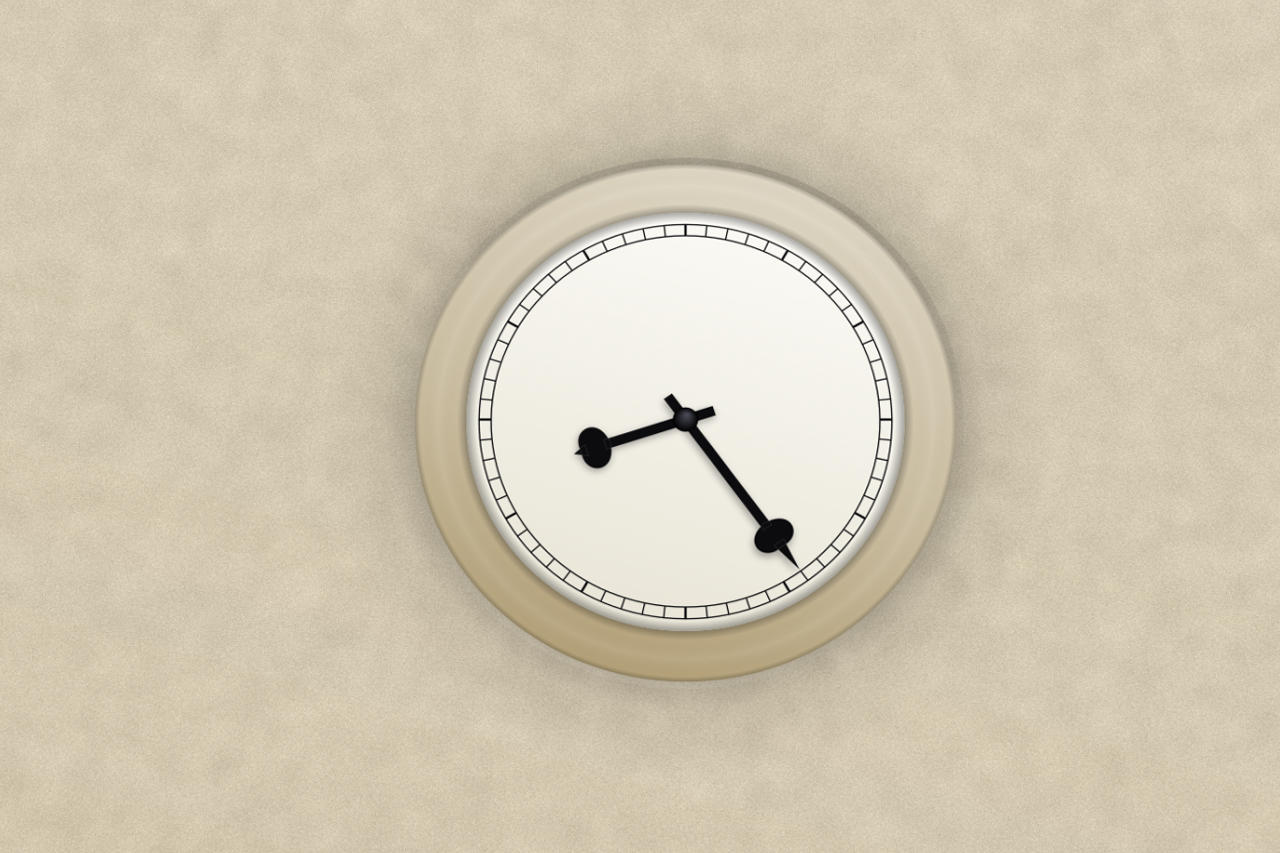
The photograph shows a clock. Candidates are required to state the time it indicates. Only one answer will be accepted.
8:24
